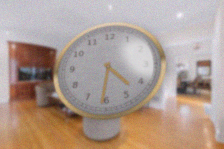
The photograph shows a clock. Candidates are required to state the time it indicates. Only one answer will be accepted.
4:31
